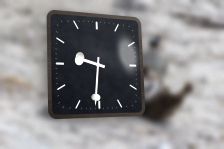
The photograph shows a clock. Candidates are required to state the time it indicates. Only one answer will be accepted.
9:31
